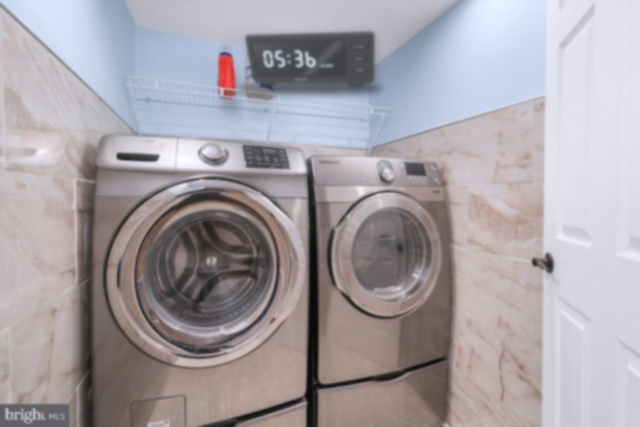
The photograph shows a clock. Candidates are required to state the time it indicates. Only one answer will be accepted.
5:36
